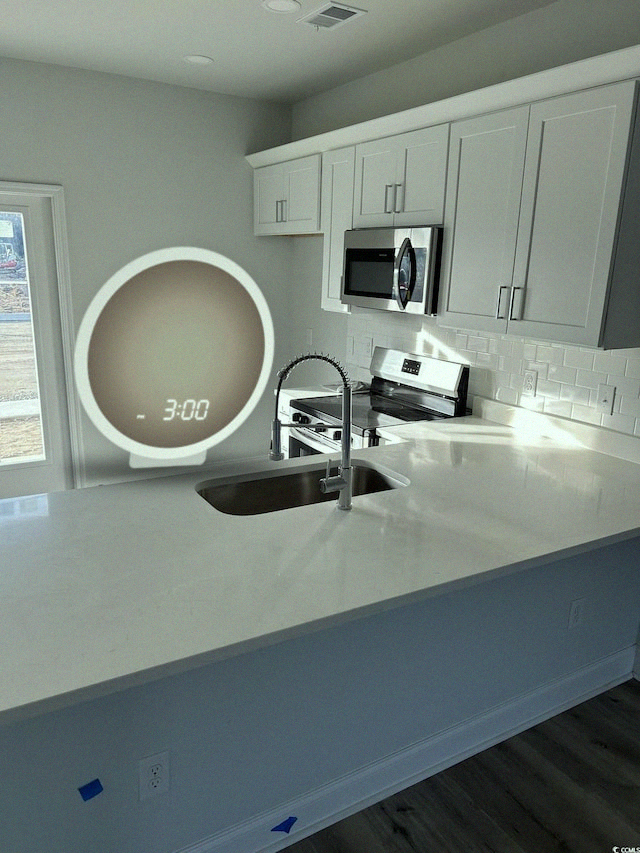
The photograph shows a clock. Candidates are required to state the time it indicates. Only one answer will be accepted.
3:00
